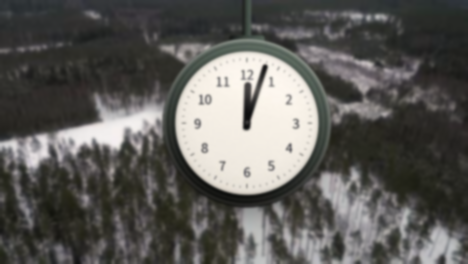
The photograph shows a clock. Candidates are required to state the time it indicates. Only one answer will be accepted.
12:03
